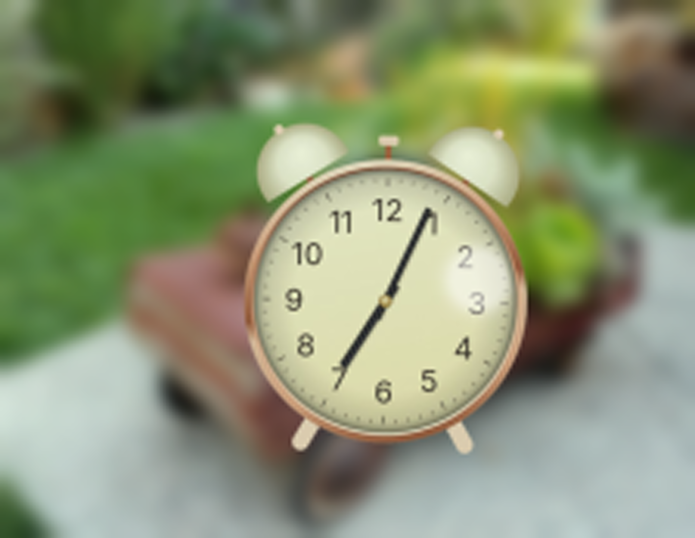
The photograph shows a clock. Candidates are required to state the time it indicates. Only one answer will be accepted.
7:04
